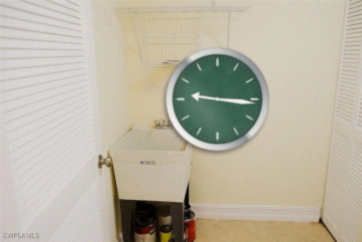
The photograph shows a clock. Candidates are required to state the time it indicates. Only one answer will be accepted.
9:16
